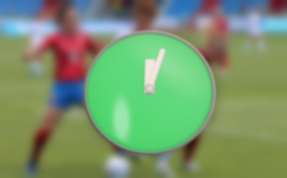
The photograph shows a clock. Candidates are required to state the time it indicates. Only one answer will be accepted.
12:03
